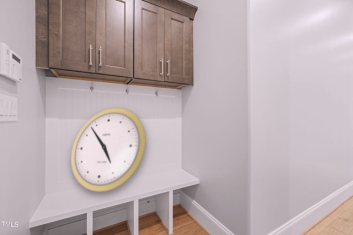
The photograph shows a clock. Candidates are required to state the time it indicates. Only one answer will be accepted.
4:53
